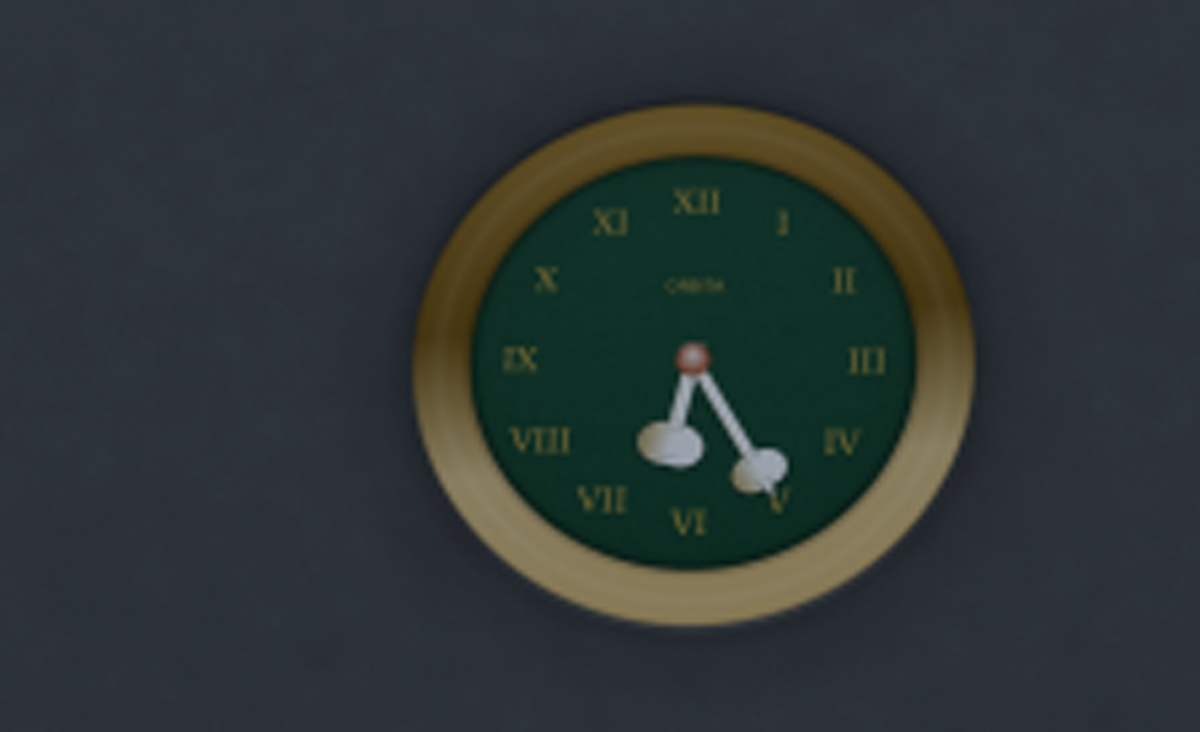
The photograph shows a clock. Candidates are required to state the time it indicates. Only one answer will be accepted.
6:25
